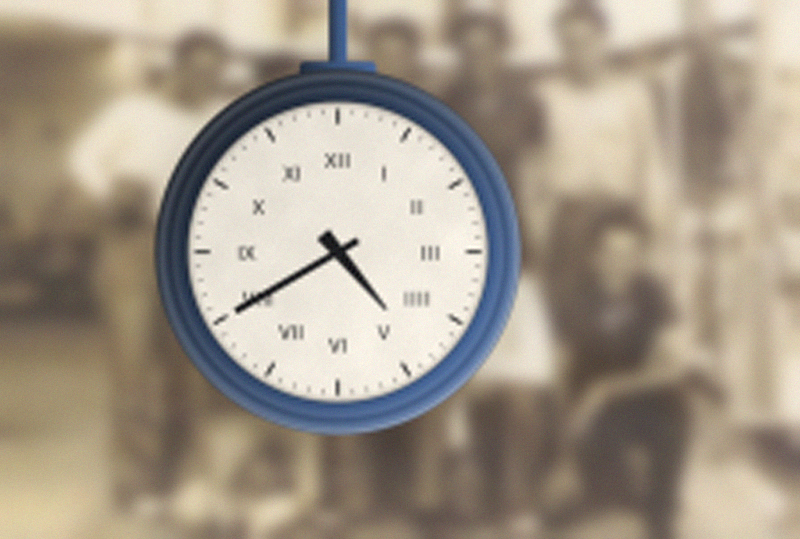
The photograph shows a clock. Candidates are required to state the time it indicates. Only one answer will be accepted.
4:40
